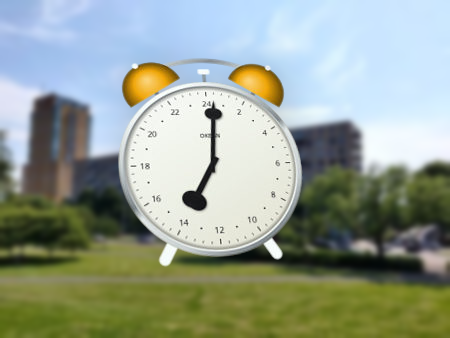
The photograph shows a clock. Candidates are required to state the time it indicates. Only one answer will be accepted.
14:01
